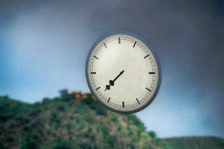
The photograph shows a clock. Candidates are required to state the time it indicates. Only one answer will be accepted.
7:38
